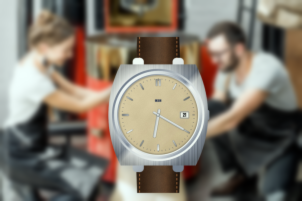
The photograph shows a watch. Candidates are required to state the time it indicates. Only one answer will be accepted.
6:20
